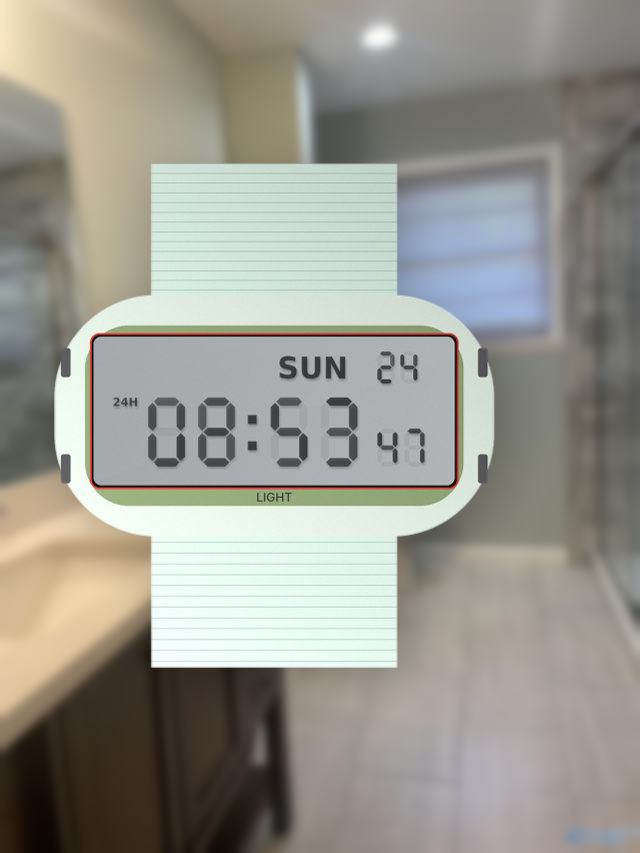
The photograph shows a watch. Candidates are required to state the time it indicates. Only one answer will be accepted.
8:53:47
